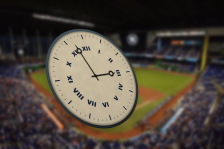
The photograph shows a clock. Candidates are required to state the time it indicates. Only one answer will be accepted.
2:57
